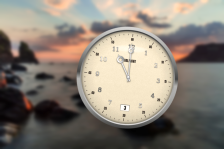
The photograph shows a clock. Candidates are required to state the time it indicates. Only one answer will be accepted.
11:00
